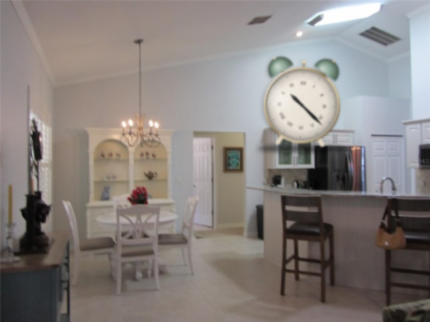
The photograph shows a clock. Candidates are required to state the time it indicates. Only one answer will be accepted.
10:22
